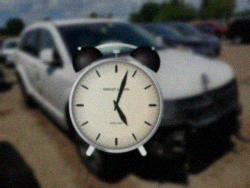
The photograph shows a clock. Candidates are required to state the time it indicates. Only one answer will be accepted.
5:03
